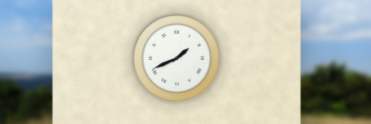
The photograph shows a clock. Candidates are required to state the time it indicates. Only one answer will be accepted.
1:41
